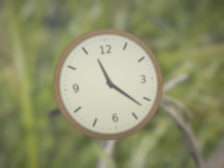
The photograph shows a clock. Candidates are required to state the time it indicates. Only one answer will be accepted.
11:22
